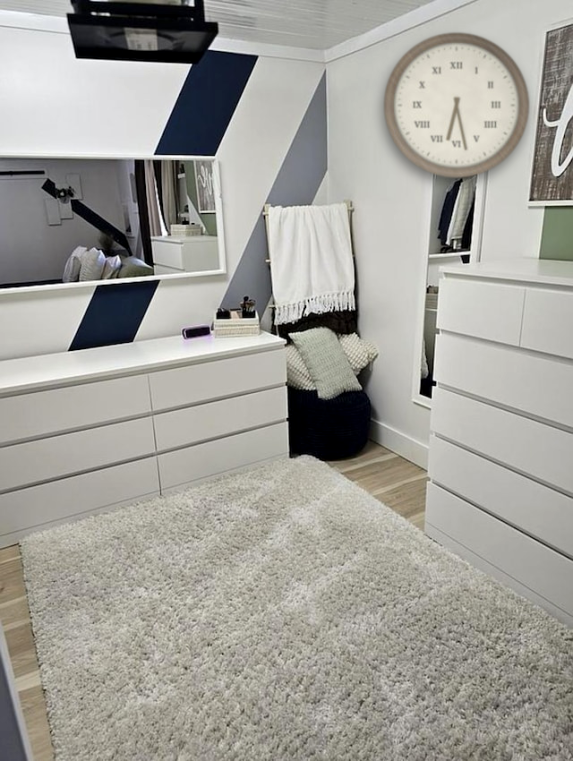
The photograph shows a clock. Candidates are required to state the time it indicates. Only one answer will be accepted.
6:28
